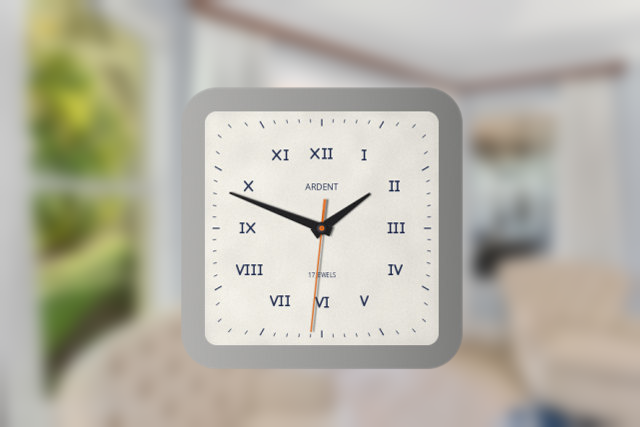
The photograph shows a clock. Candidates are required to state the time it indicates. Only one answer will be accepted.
1:48:31
